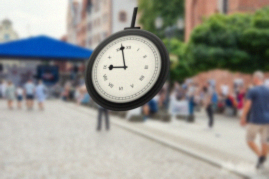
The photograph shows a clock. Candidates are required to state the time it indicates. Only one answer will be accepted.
8:57
